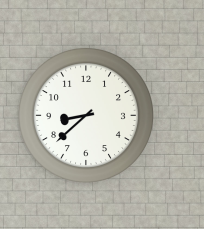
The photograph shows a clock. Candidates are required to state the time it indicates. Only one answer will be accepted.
8:38
